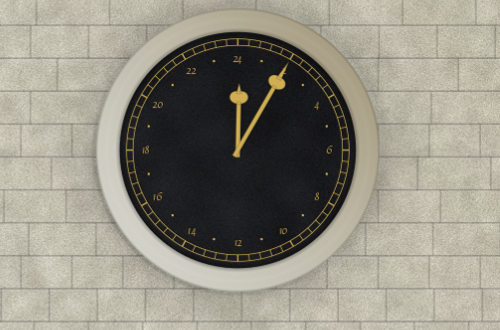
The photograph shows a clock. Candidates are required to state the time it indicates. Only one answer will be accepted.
0:05
